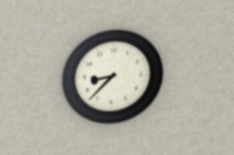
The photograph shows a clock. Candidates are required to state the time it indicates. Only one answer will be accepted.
8:37
